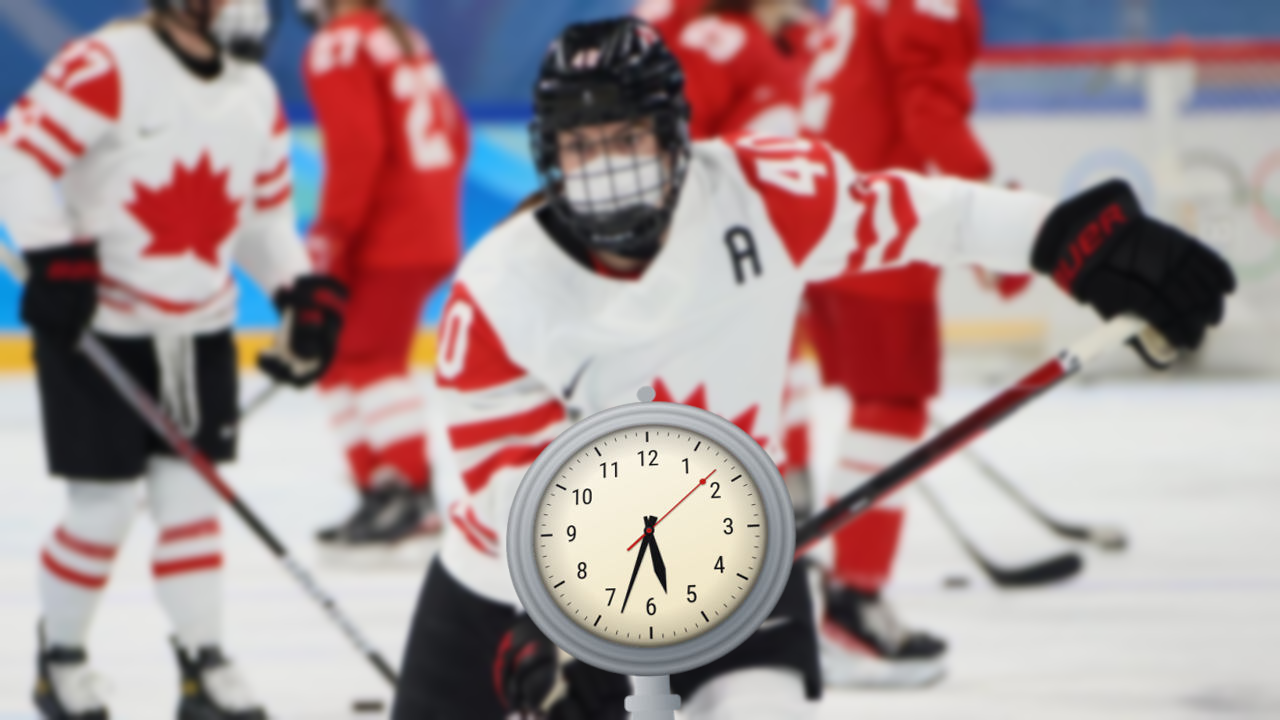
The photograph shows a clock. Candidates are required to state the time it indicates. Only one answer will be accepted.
5:33:08
